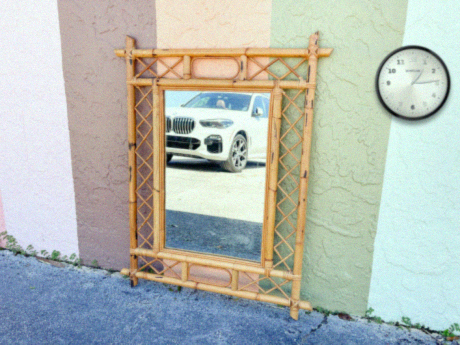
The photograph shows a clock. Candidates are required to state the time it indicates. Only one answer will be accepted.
1:14
